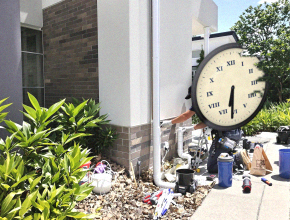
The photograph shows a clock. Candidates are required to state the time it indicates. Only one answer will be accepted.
6:31
